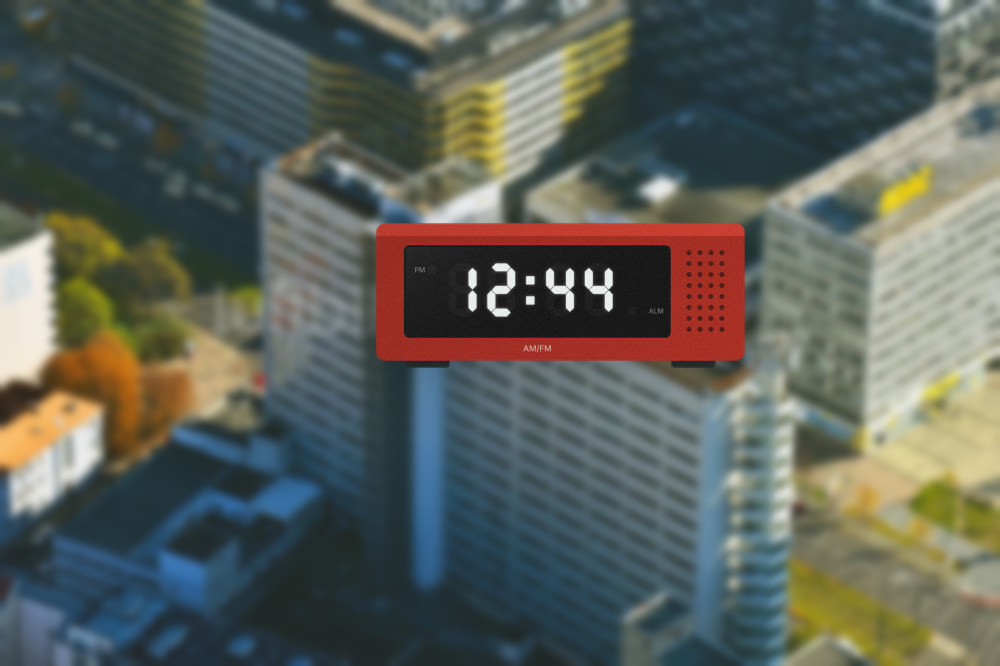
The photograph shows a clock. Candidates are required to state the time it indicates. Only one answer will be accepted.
12:44
